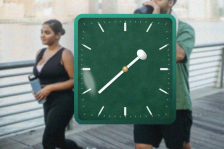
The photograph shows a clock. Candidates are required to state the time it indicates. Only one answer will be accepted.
1:38
